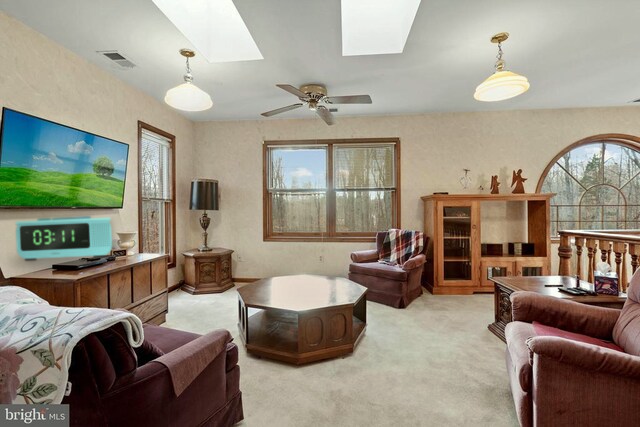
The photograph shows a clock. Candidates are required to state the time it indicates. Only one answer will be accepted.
3:11
